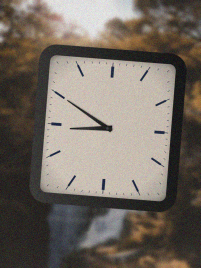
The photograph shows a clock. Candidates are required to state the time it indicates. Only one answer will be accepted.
8:50
